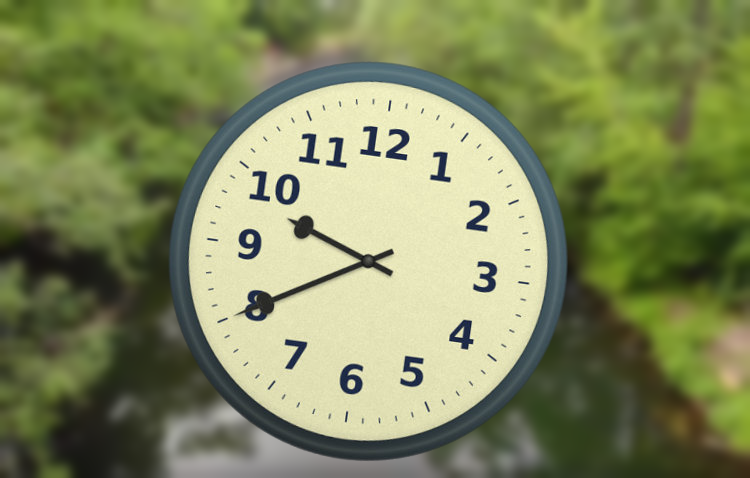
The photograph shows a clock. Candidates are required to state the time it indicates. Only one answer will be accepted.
9:40
